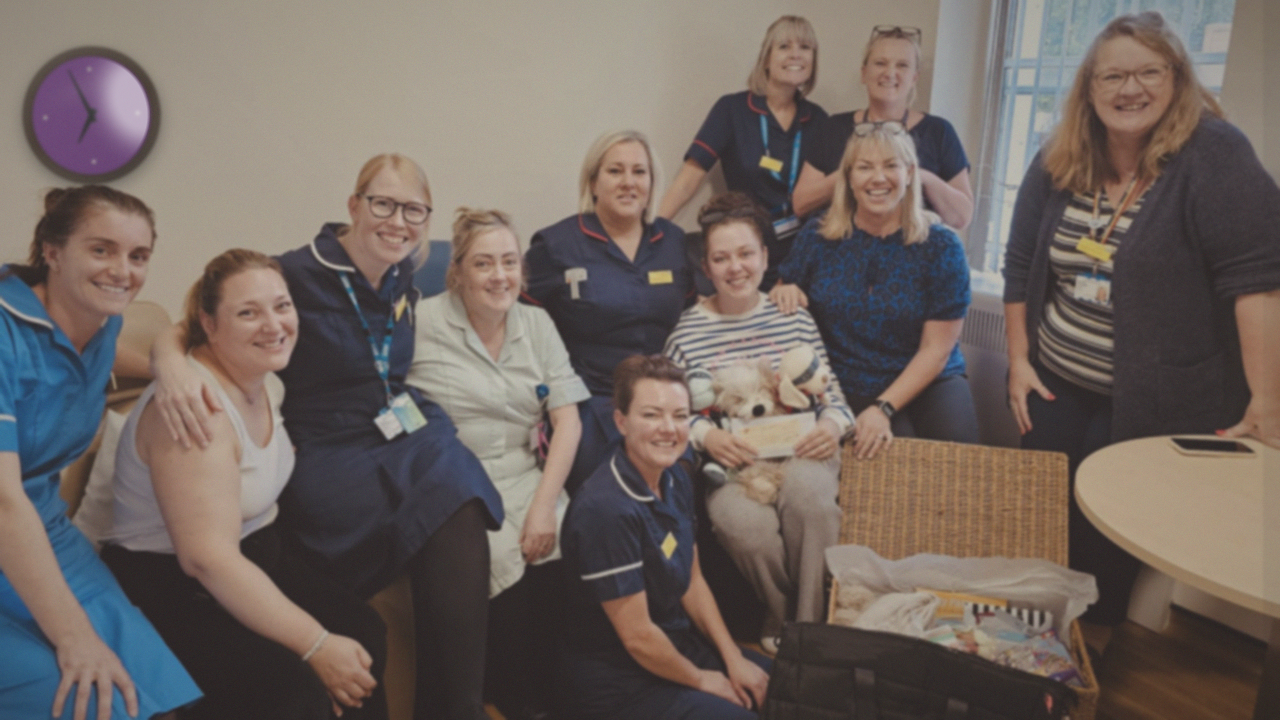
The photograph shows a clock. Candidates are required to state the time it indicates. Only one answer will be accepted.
6:56
